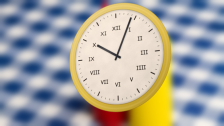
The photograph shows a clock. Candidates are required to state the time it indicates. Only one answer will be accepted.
10:04
